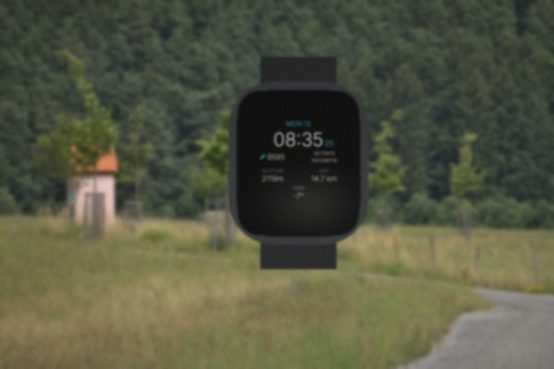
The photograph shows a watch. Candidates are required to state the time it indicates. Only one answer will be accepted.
8:35
